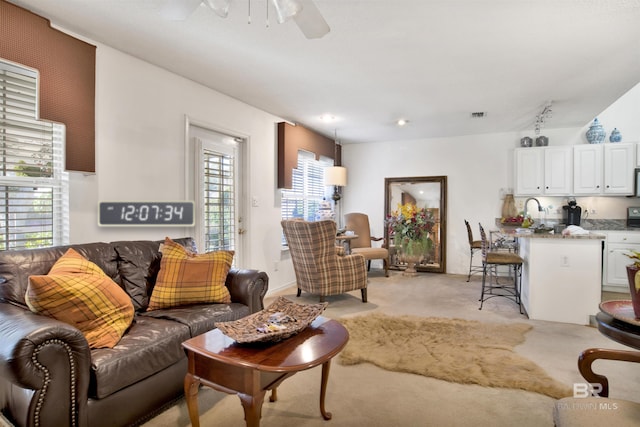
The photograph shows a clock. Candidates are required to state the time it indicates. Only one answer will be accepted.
12:07:34
